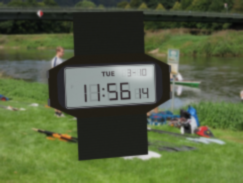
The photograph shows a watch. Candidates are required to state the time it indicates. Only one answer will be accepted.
11:56:14
